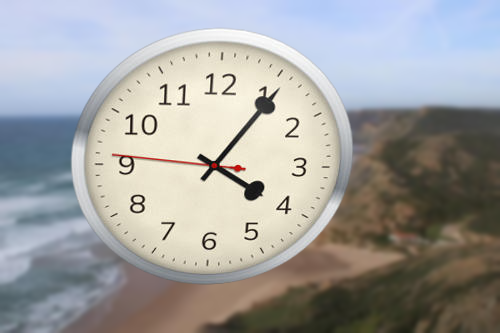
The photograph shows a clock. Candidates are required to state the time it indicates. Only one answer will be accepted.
4:05:46
